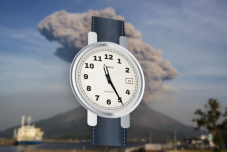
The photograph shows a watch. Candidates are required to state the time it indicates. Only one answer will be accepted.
11:25
